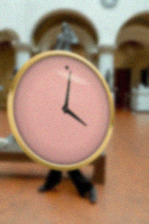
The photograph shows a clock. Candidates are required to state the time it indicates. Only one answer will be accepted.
4:01
